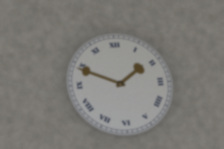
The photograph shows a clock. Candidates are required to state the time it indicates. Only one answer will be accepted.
1:49
